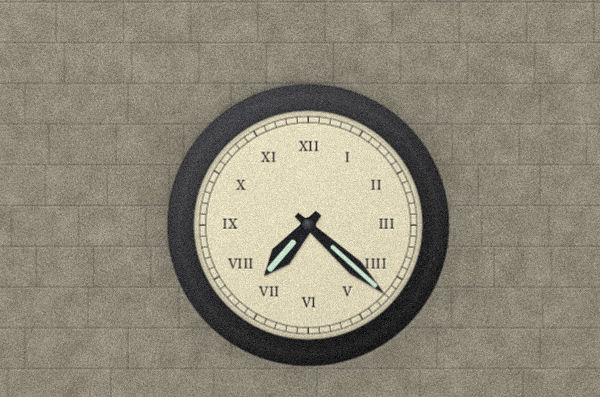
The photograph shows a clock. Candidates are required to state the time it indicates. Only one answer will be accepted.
7:22
